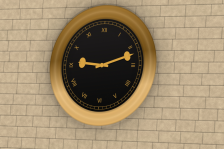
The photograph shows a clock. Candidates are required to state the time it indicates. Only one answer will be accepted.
9:12
